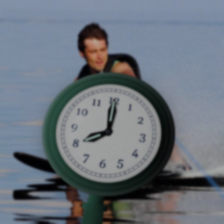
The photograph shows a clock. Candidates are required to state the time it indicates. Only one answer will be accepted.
8:00
